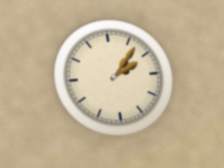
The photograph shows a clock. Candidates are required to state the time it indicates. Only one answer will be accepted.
2:07
